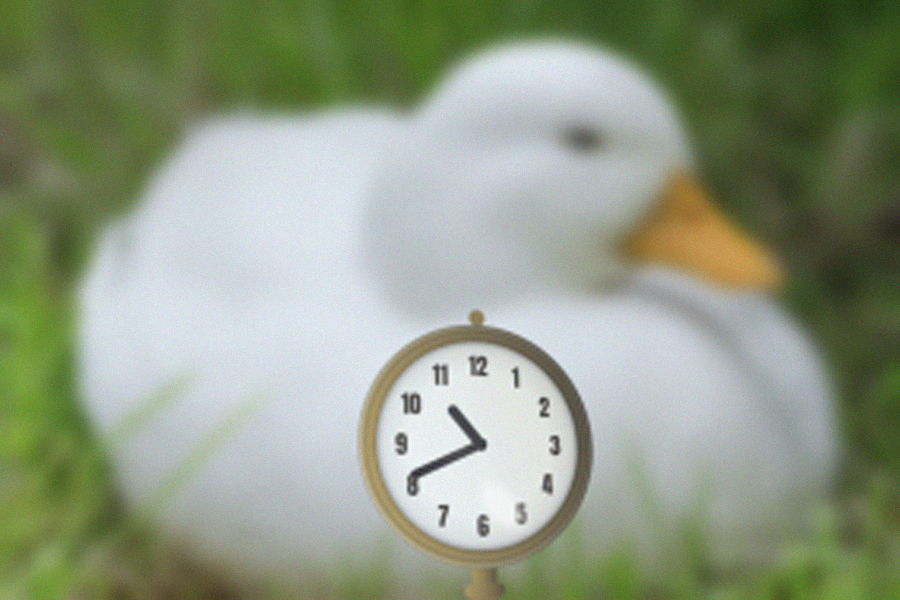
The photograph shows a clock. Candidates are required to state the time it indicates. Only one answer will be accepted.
10:41
